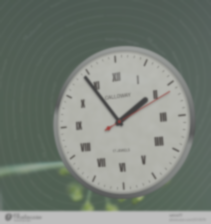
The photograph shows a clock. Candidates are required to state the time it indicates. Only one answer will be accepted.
1:54:11
